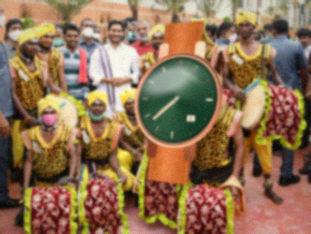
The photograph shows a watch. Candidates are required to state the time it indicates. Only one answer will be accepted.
7:38
